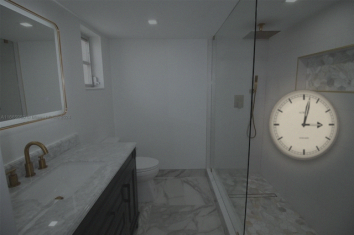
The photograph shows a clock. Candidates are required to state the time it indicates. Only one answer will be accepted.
3:02
